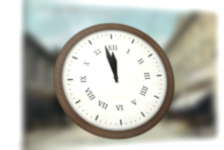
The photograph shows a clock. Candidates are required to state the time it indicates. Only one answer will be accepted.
11:58
